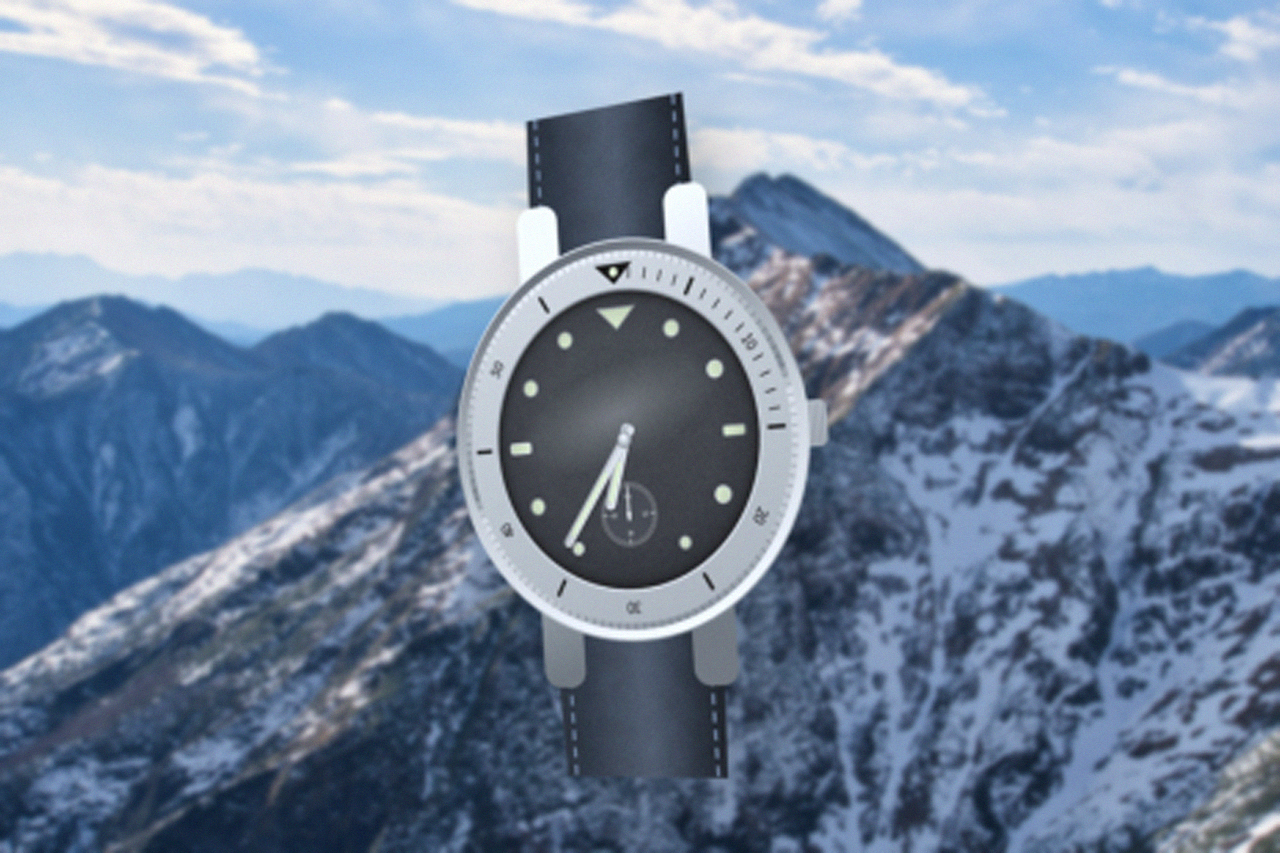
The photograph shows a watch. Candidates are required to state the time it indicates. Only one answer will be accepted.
6:36
